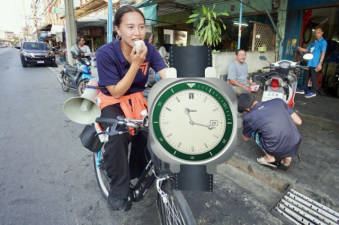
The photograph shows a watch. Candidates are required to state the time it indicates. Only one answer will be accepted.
11:17
